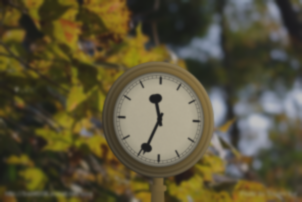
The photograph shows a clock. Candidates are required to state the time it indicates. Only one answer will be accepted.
11:34
